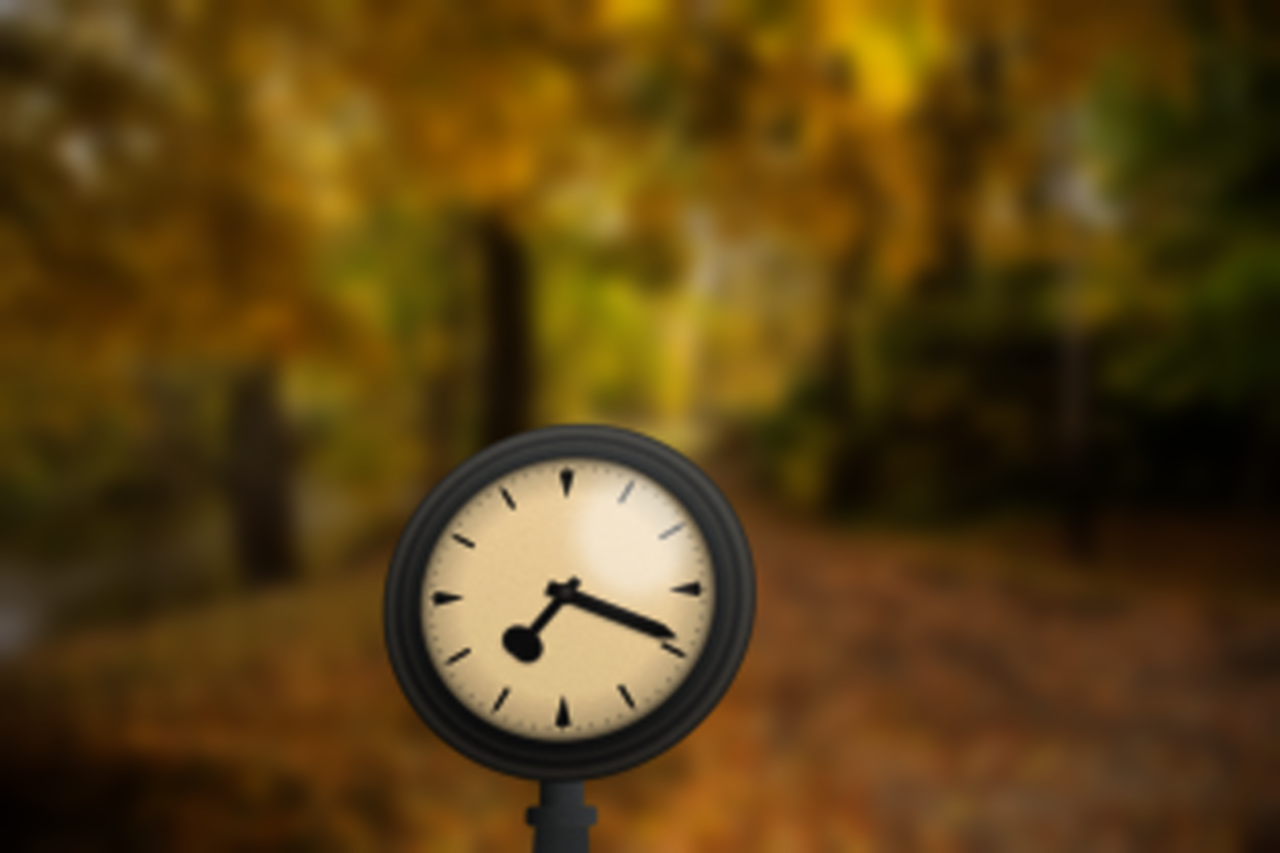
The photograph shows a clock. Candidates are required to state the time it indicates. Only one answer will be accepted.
7:19
